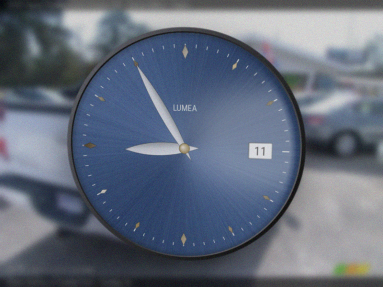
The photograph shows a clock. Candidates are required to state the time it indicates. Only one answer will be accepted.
8:55
